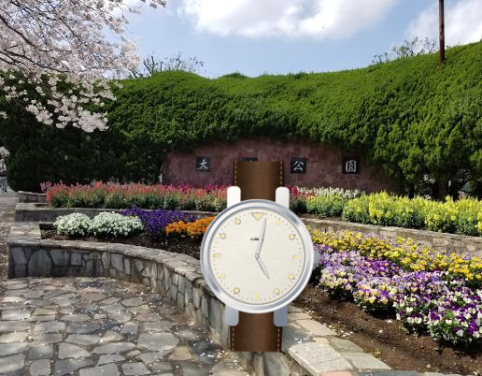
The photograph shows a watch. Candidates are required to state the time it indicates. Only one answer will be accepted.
5:02
